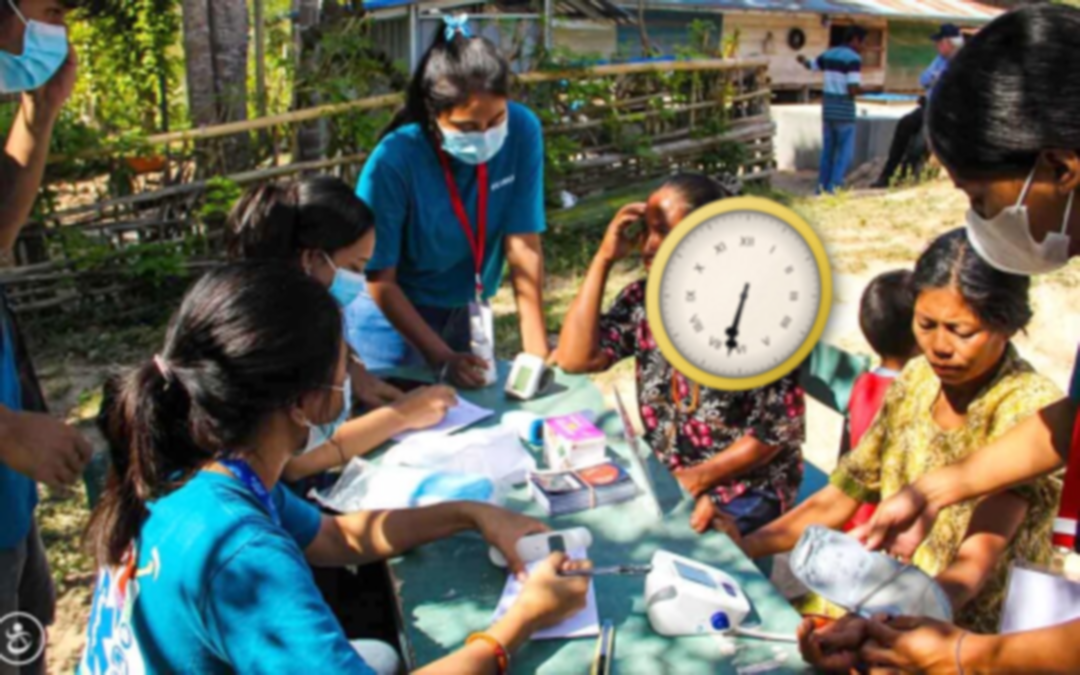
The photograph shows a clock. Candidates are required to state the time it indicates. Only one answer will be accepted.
6:32
